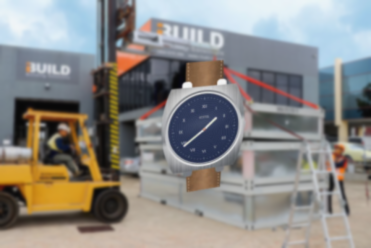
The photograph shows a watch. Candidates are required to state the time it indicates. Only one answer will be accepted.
1:39
